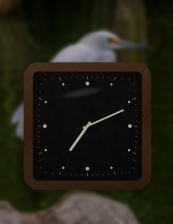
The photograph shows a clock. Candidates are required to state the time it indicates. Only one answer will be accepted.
7:11
